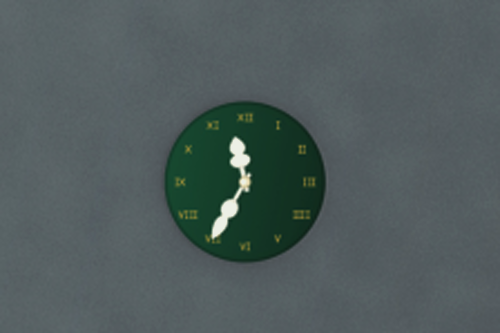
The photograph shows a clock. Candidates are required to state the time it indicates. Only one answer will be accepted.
11:35
